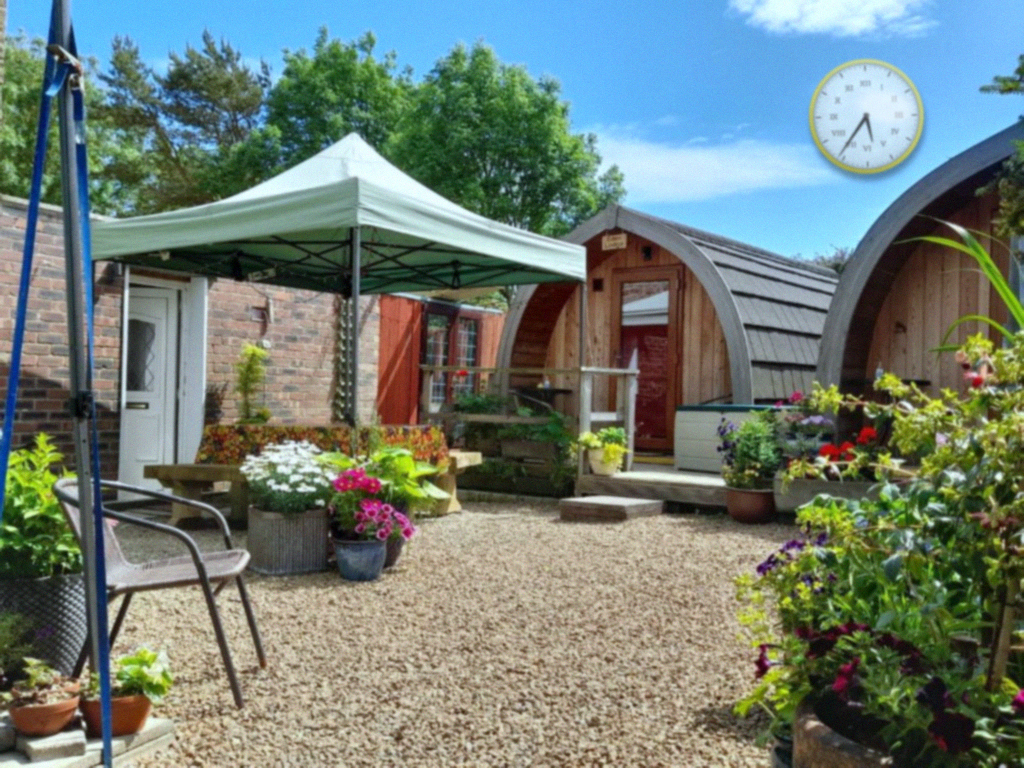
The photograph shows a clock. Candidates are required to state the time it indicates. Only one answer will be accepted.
5:36
